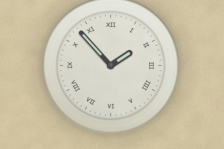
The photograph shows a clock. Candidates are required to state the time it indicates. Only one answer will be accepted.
1:53
